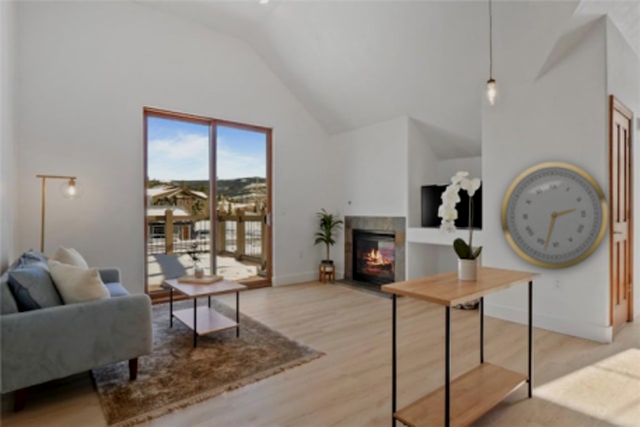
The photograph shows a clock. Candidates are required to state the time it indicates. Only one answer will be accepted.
2:33
